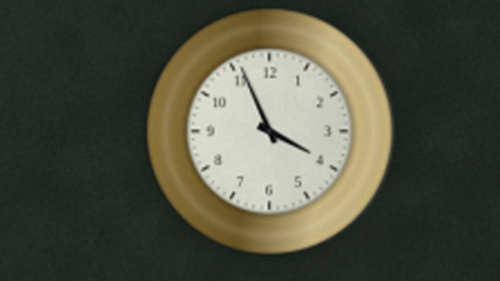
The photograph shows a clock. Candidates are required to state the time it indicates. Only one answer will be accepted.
3:56
